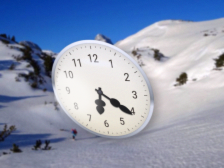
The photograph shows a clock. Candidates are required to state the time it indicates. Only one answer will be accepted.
6:21
